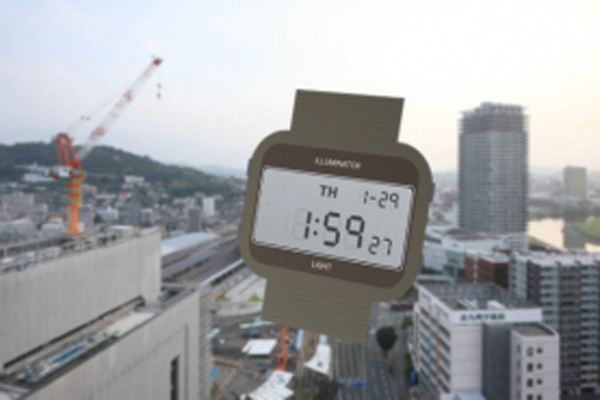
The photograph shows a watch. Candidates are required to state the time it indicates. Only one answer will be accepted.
1:59:27
